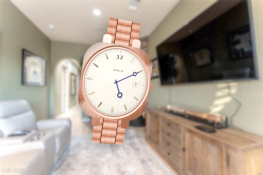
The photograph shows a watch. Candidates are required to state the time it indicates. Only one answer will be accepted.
5:10
